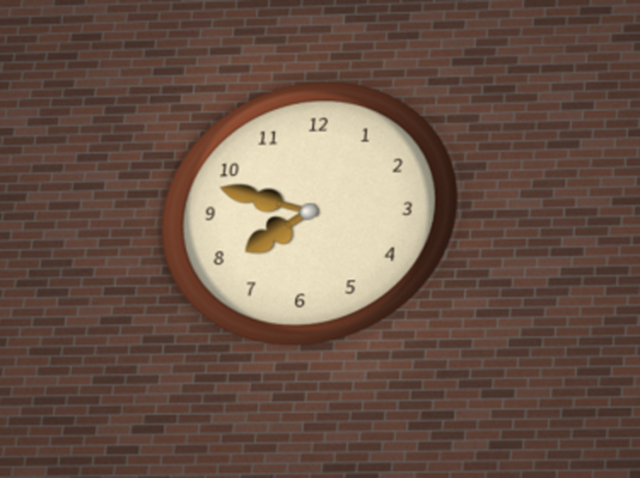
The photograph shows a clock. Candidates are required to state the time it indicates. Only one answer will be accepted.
7:48
